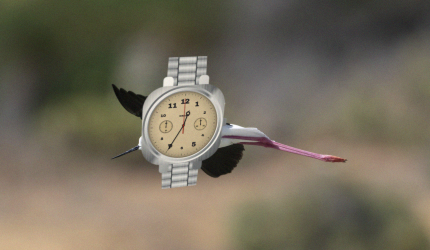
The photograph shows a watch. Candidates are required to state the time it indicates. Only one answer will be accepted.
12:35
